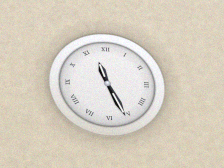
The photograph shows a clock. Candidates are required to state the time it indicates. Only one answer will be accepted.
11:26
